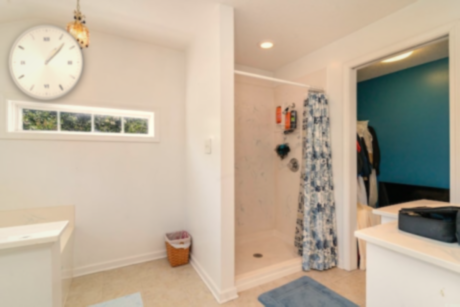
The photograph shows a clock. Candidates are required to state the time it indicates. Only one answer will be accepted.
1:07
